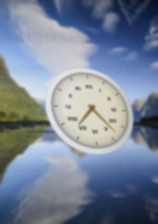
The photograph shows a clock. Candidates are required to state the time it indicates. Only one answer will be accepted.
7:23
